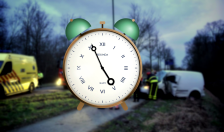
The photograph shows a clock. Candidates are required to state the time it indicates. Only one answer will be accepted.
4:56
